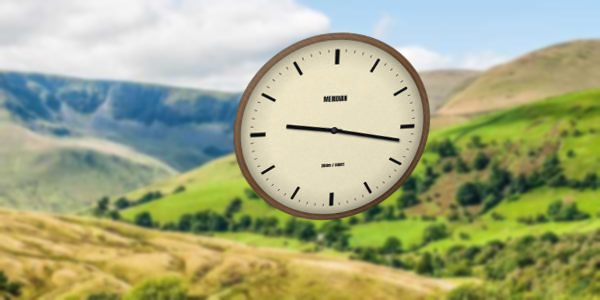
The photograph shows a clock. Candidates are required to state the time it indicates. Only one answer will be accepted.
9:17
